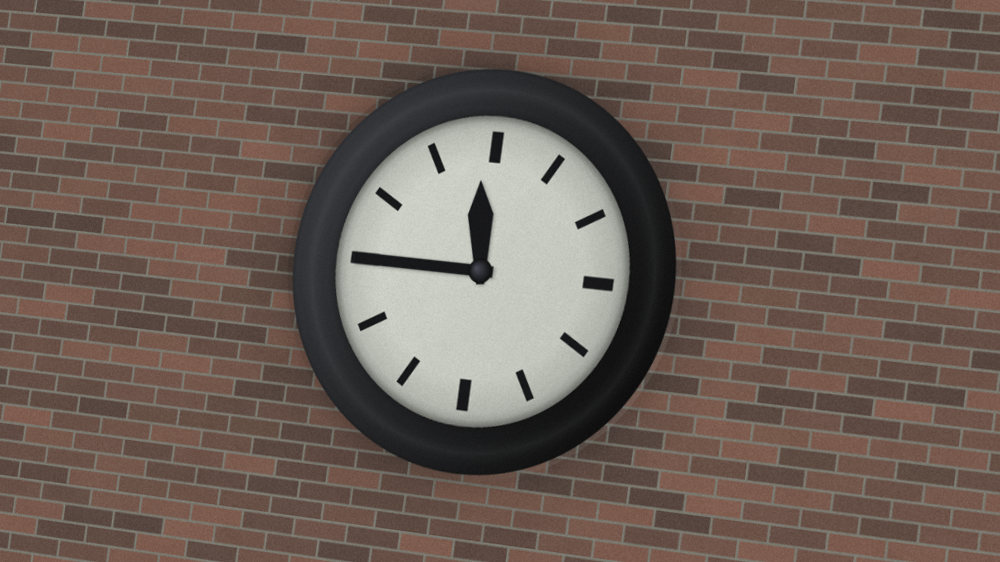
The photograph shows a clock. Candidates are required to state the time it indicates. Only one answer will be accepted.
11:45
